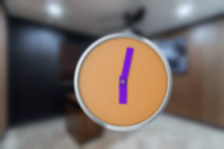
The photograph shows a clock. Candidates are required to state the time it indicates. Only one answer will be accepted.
6:02
